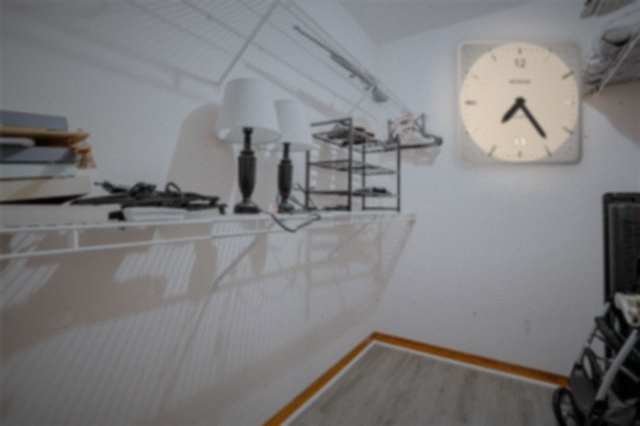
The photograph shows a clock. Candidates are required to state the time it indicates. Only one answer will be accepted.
7:24
